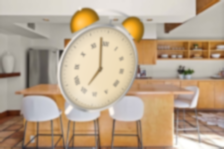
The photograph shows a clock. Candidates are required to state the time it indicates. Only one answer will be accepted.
6:58
